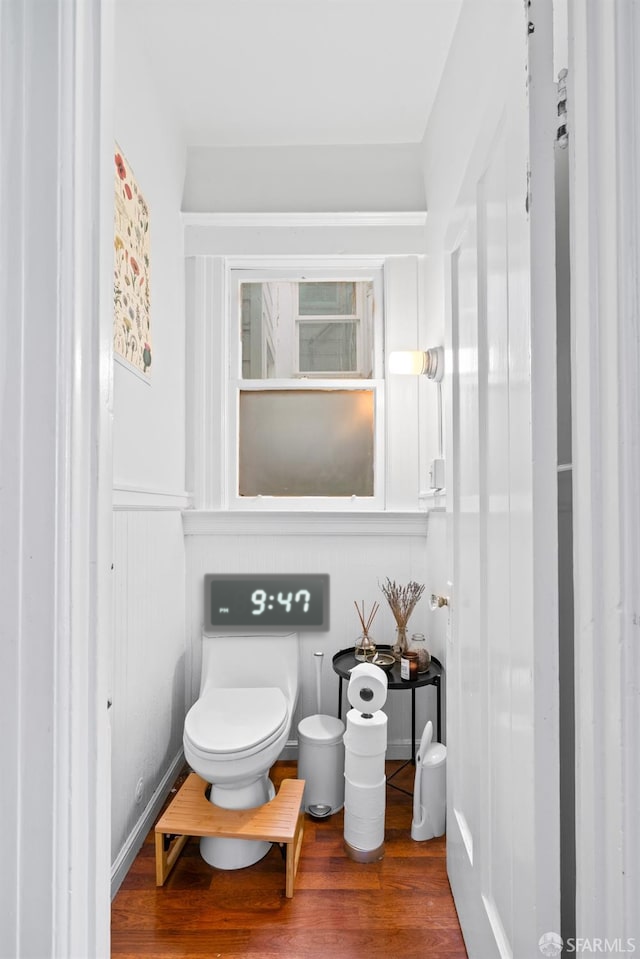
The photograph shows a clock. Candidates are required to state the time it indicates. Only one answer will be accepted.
9:47
